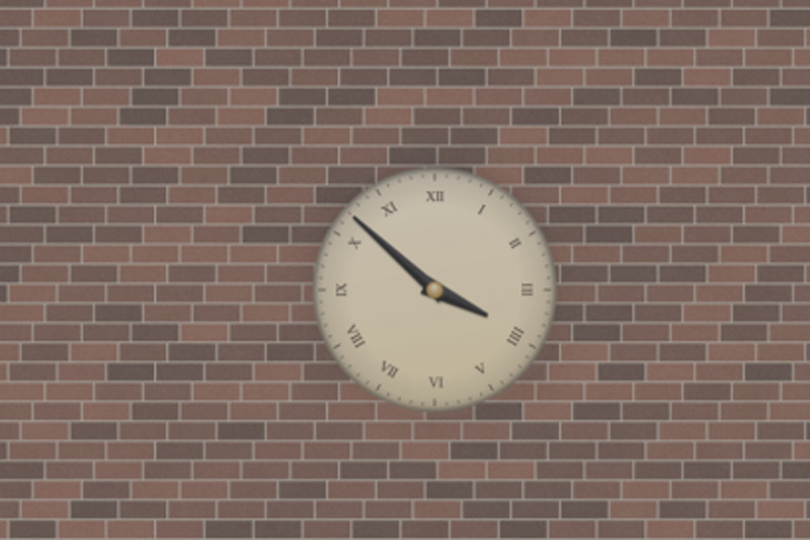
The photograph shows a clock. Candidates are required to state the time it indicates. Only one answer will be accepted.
3:52
